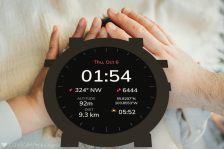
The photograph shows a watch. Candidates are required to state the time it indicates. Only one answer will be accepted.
1:54
